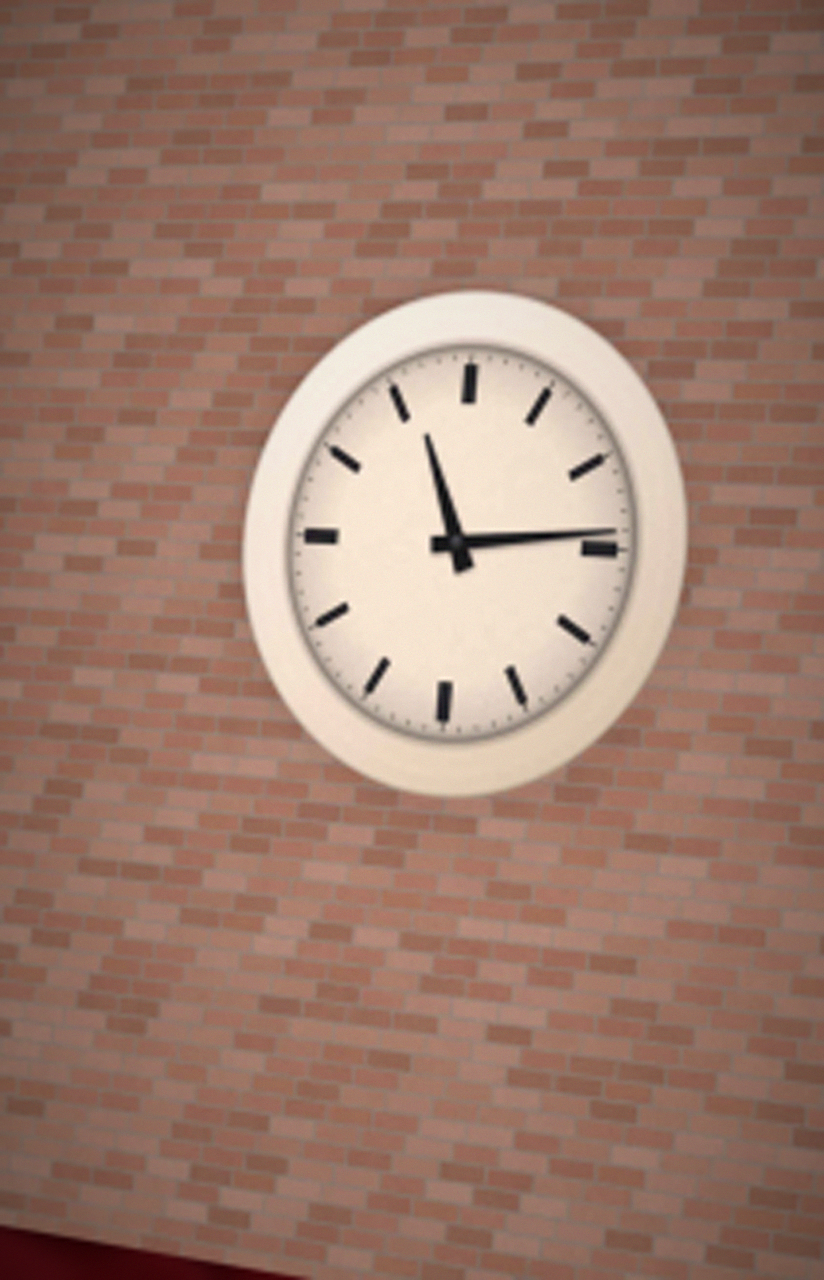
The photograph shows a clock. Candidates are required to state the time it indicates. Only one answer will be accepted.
11:14
